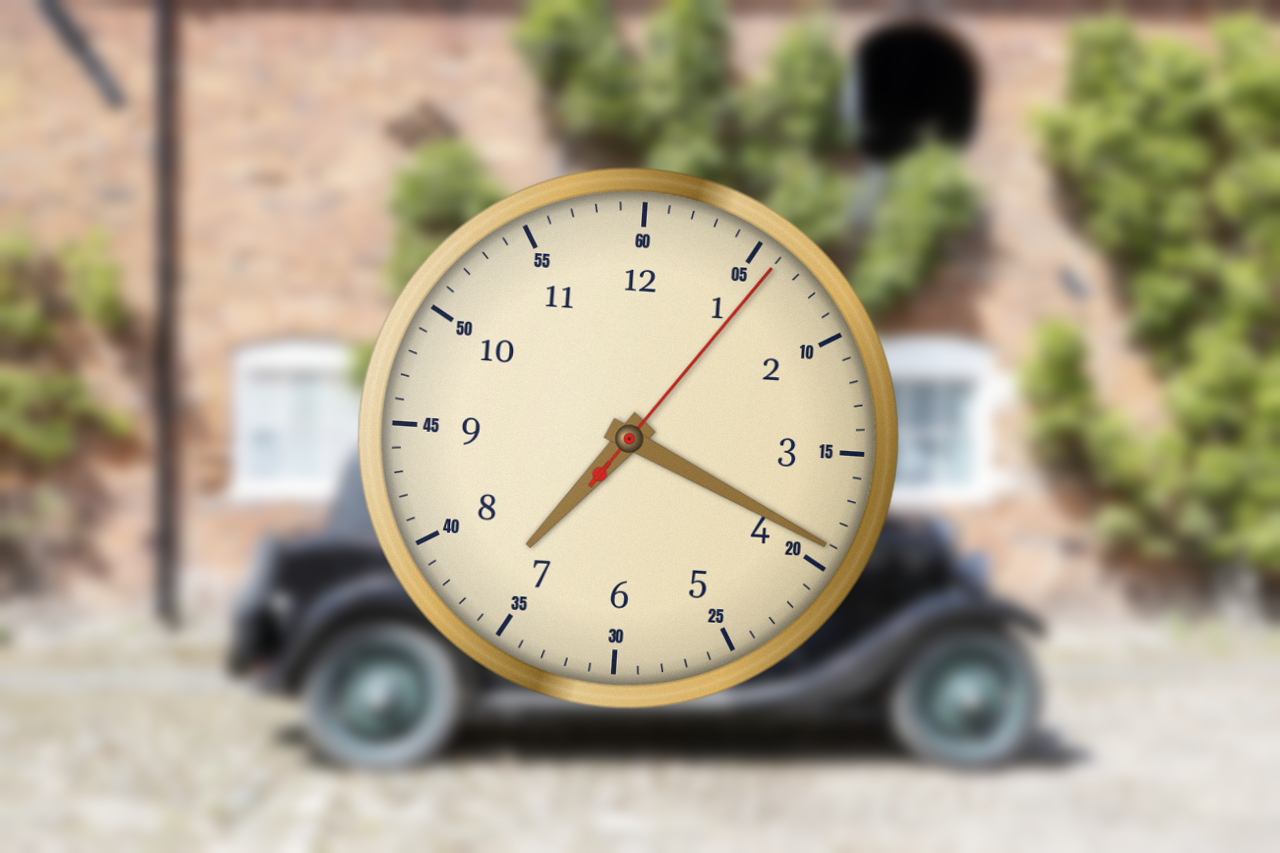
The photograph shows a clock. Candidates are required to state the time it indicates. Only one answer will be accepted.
7:19:06
